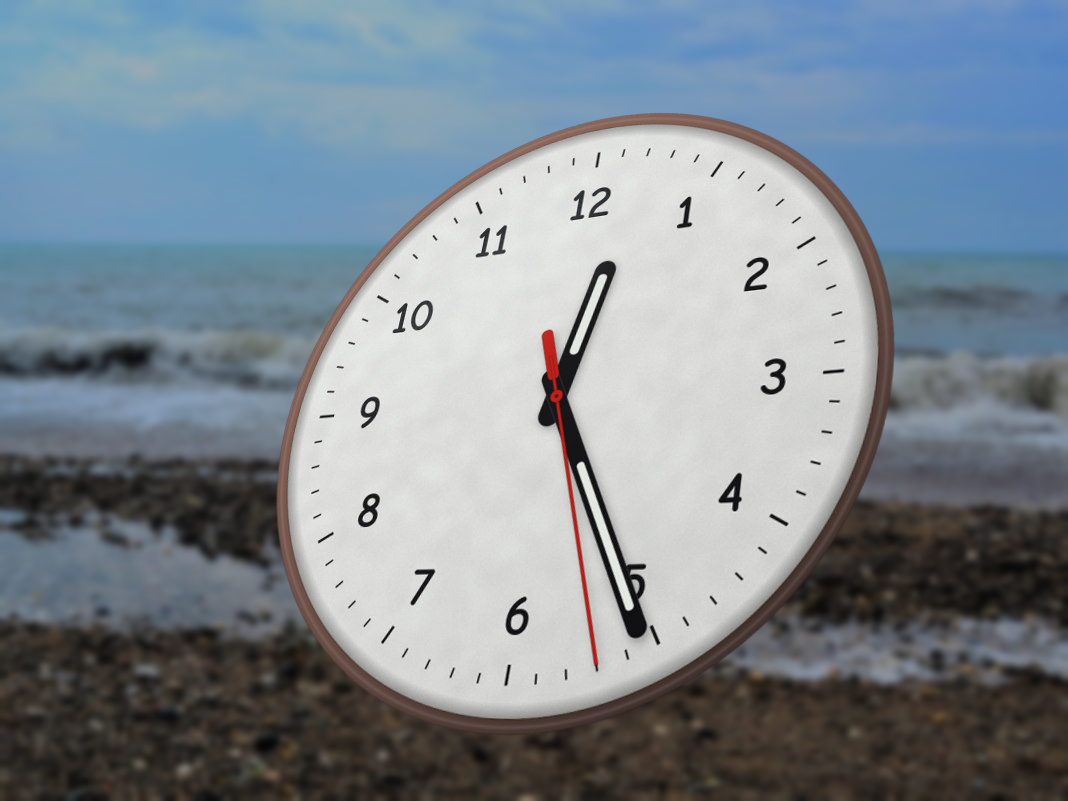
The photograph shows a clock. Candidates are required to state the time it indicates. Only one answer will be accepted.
12:25:27
